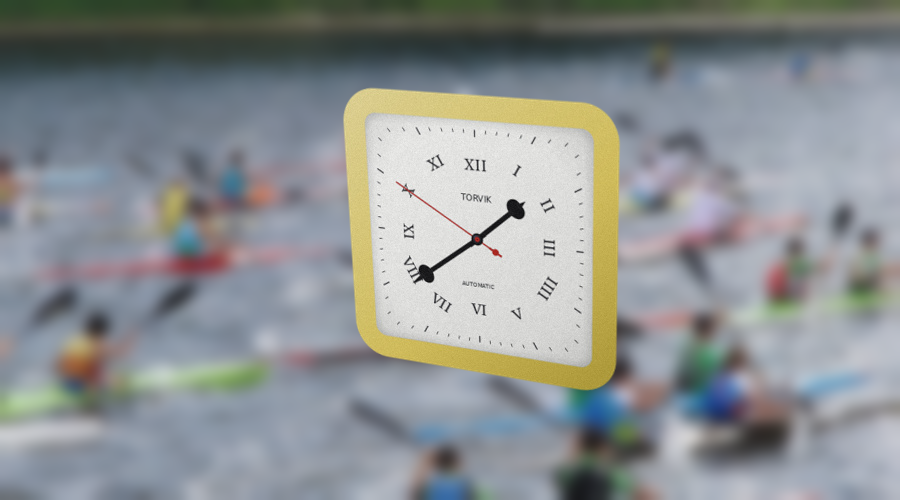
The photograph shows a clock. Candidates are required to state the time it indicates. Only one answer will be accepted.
1:38:50
